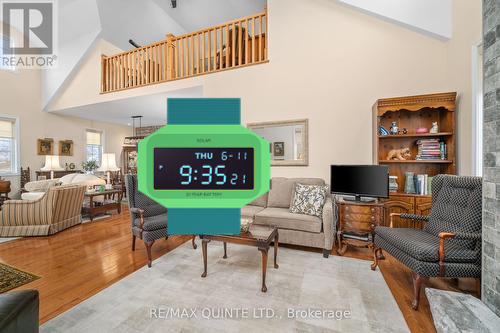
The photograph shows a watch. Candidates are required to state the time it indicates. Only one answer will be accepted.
9:35:21
